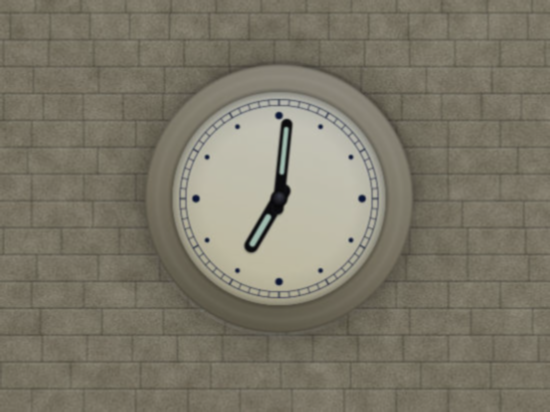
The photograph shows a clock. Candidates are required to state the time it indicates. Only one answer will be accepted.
7:01
